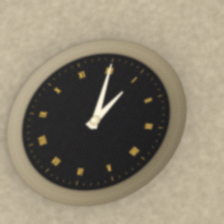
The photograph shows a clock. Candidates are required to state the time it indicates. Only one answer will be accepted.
1:00
